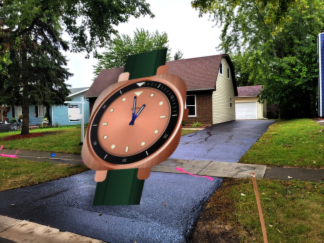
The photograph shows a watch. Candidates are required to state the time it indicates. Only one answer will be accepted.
12:59
